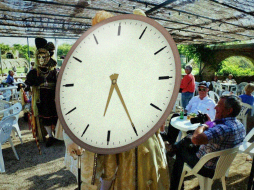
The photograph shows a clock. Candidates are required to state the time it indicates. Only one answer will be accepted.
6:25
